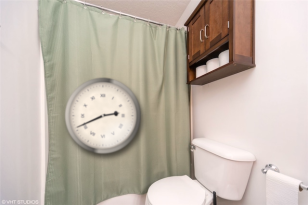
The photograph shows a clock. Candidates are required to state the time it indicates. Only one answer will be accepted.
2:41
